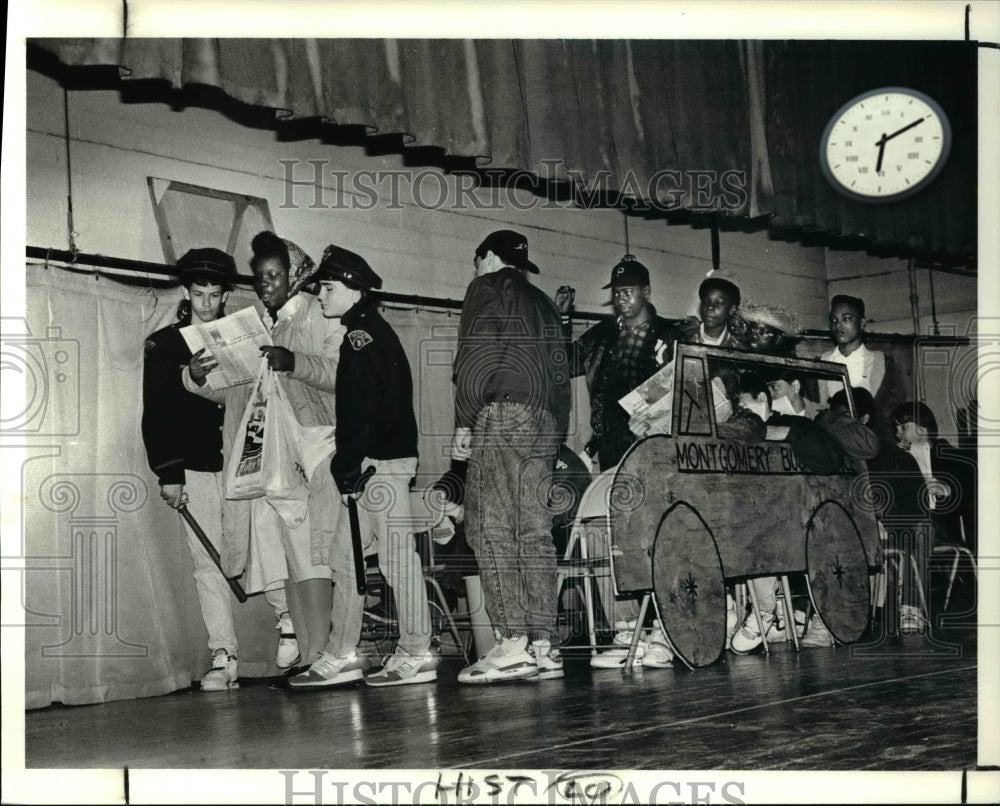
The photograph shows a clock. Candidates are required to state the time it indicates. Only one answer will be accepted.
6:10
